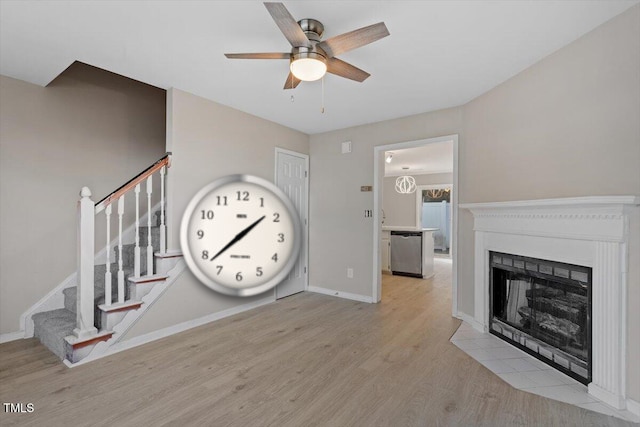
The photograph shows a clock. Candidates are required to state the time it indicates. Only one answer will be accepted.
1:38
